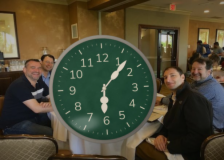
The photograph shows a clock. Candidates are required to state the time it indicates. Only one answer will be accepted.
6:07
